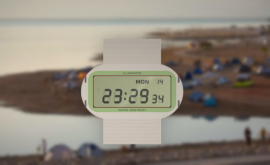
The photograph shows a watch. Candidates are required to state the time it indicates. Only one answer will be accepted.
23:29:34
